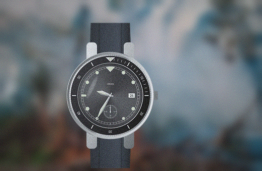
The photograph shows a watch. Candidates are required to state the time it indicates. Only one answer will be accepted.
9:35
